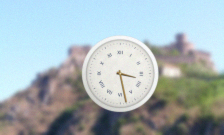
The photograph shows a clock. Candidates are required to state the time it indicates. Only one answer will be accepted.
3:28
